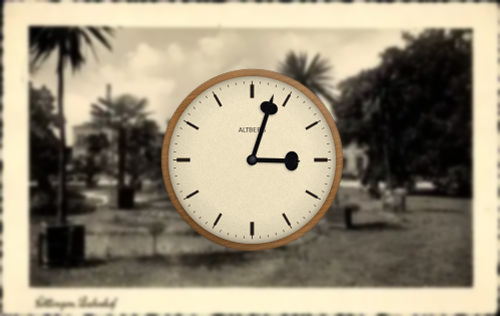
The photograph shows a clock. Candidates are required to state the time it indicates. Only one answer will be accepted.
3:03
